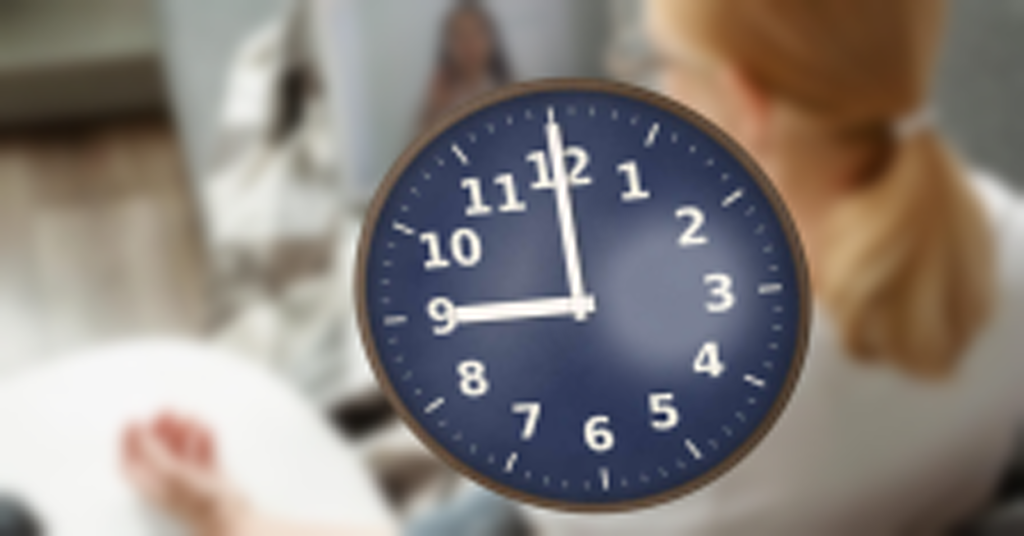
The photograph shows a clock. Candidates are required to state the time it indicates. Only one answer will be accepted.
9:00
